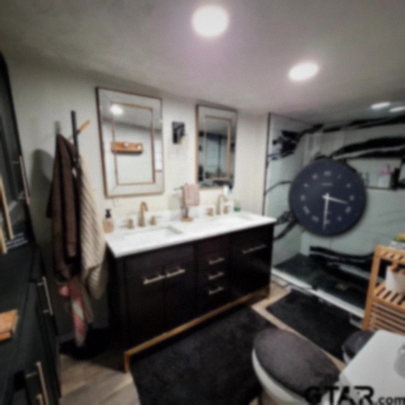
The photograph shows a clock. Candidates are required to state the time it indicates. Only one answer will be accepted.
3:31
